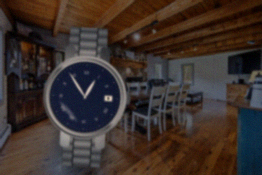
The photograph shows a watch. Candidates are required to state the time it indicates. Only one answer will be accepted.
12:54
